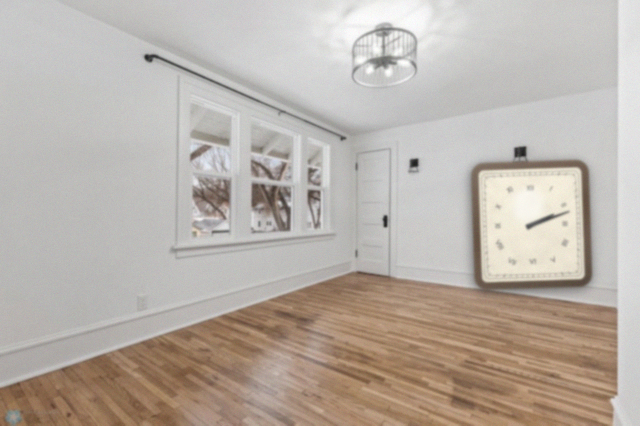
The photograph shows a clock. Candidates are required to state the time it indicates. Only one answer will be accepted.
2:12
